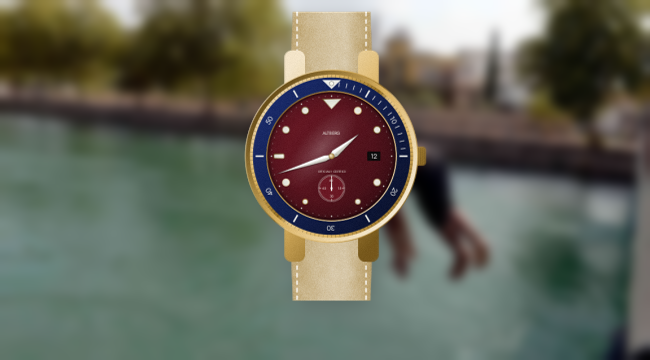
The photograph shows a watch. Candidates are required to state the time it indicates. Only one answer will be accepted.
1:42
